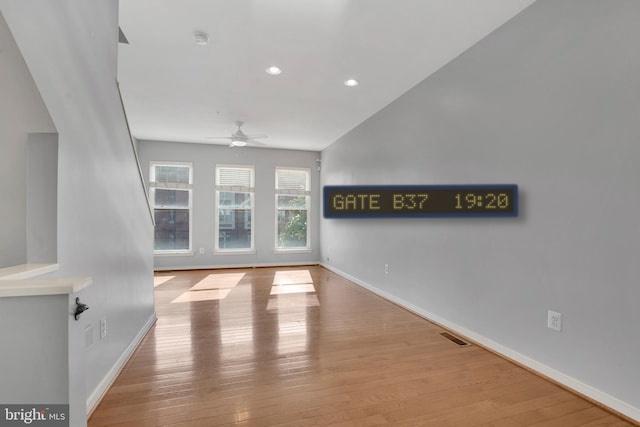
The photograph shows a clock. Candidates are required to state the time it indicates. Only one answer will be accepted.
19:20
